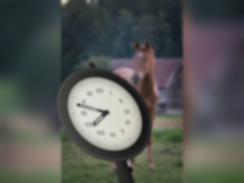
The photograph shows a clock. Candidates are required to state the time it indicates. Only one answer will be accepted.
7:48
